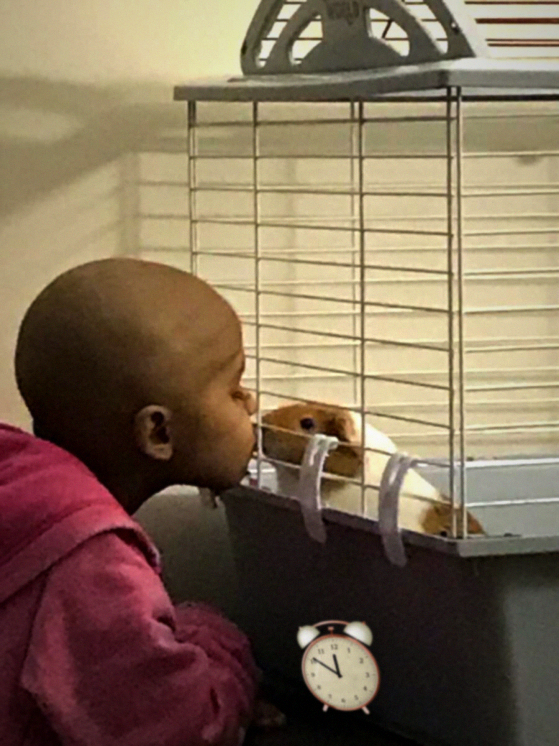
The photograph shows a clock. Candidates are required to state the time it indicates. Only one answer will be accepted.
11:51
